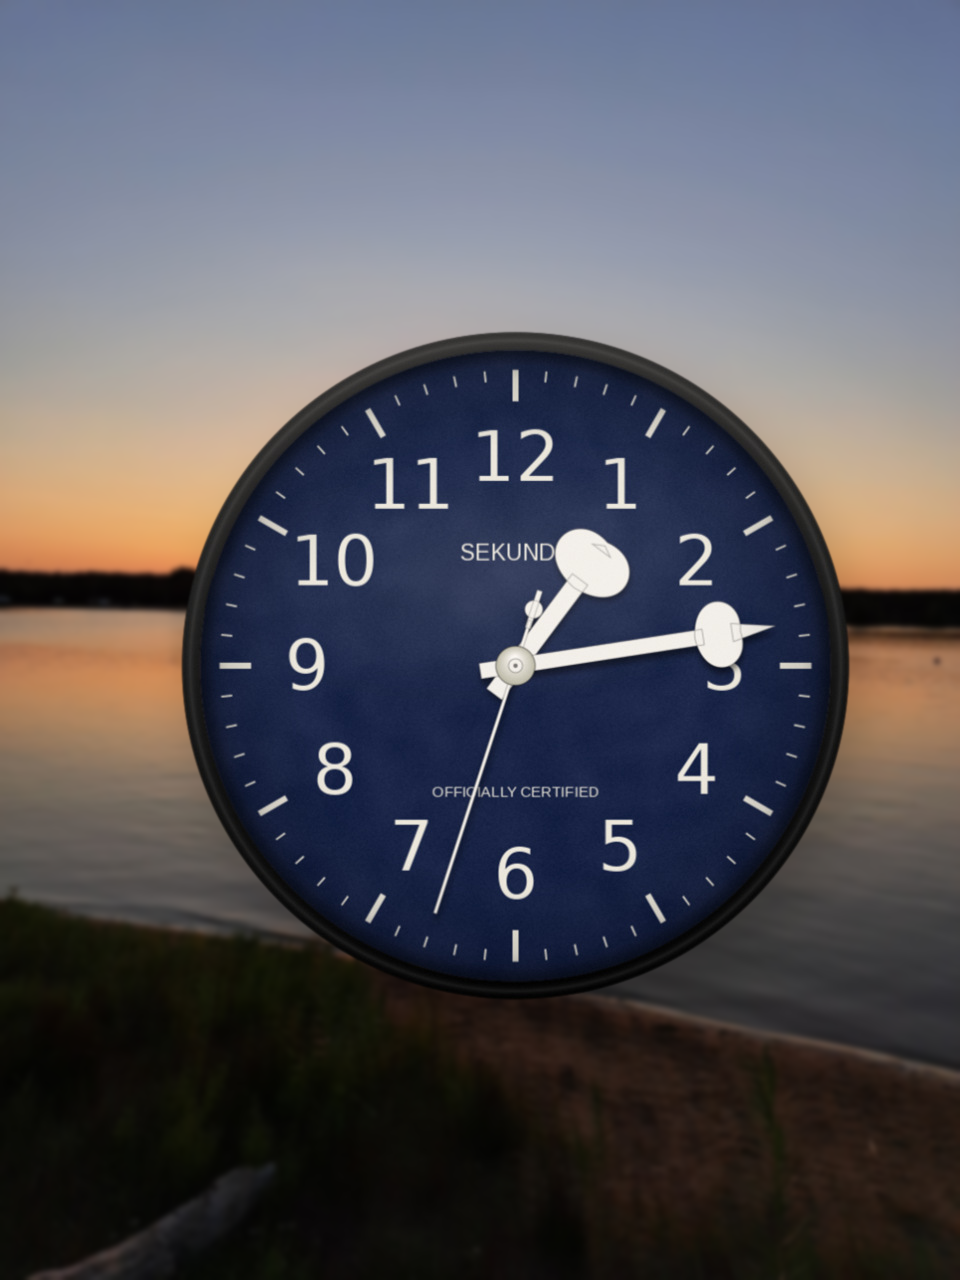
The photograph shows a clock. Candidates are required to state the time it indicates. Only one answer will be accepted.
1:13:33
